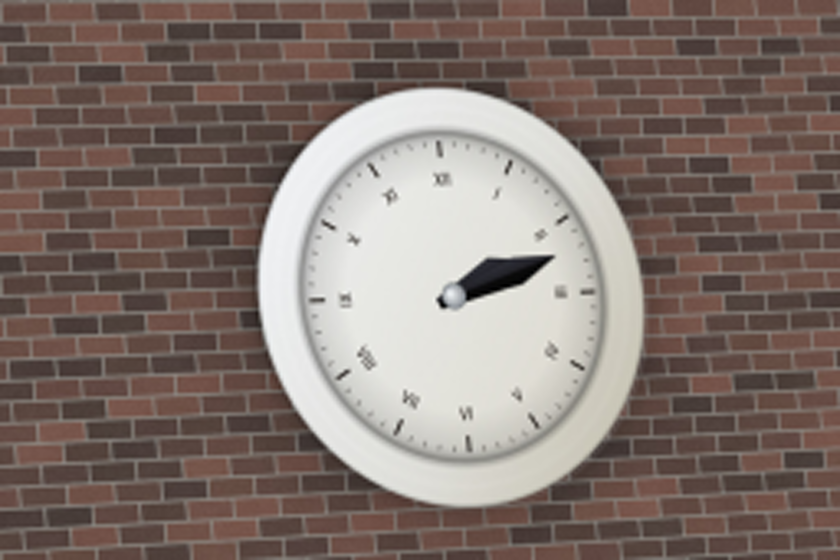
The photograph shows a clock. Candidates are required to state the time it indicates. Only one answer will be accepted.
2:12
